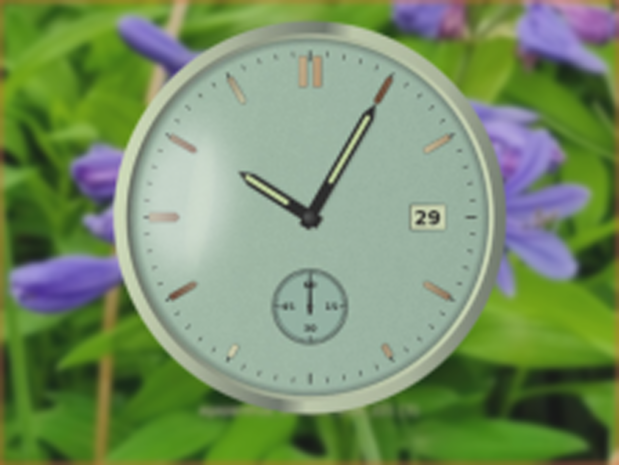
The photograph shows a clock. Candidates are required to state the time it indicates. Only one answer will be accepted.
10:05
